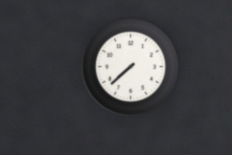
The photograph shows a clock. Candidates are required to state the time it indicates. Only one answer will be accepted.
7:38
